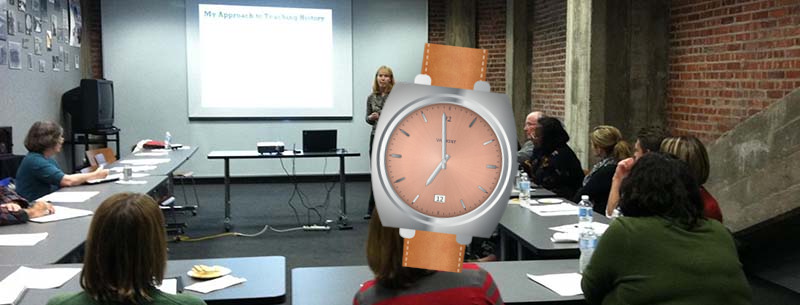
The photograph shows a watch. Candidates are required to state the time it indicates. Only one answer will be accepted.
6:59
